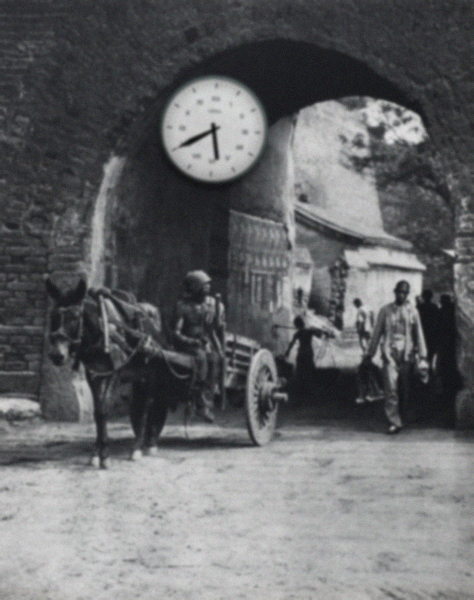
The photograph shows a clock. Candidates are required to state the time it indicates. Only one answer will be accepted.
5:40
